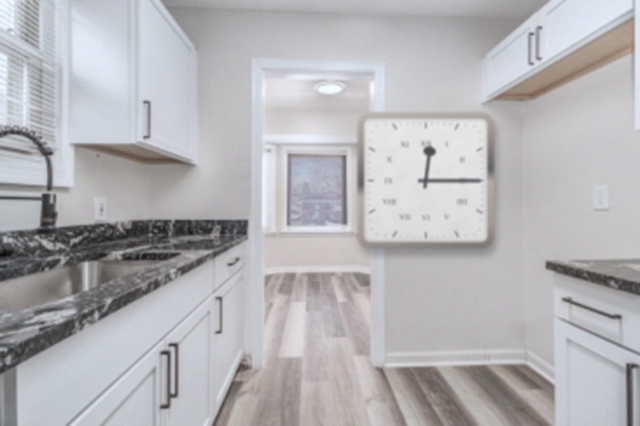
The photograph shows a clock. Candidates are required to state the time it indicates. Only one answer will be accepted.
12:15
